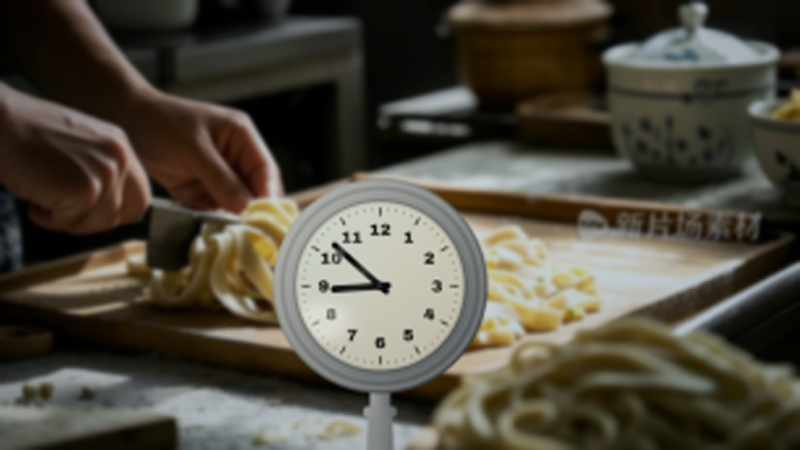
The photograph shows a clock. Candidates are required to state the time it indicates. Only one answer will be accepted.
8:52
